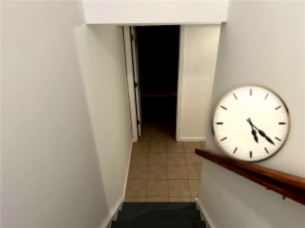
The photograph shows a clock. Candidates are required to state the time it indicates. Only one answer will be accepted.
5:22
